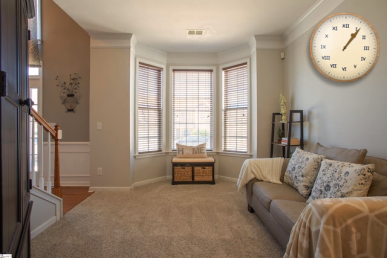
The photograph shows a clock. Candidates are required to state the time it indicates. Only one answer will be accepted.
1:06
